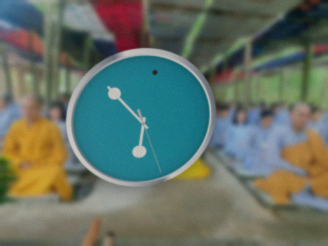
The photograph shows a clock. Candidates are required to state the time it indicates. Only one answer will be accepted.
5:51:25
